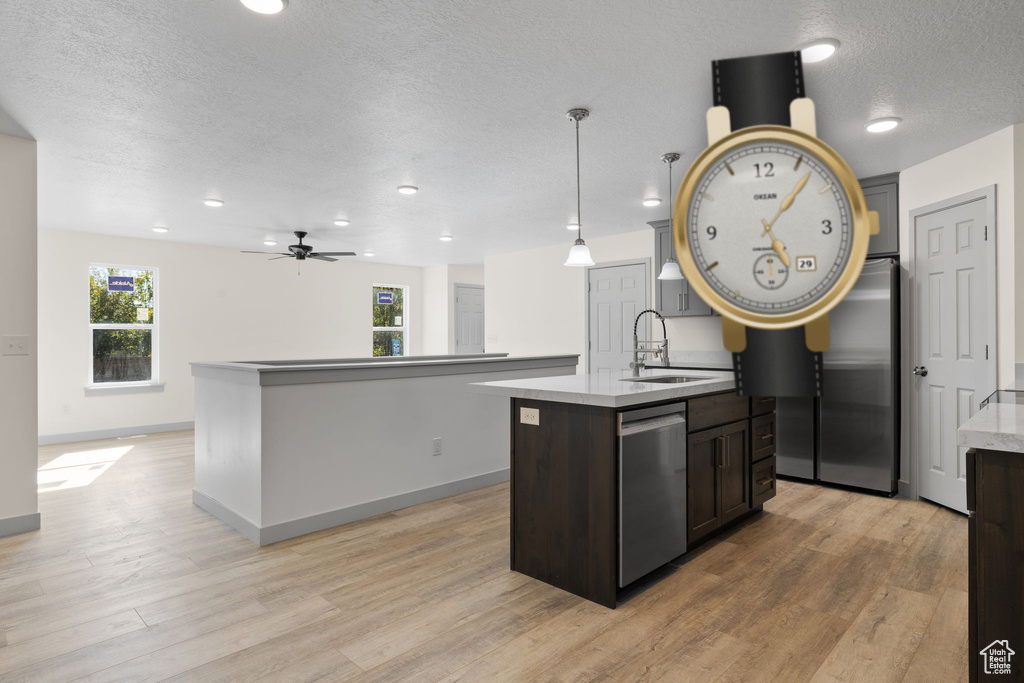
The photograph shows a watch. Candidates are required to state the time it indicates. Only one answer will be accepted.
5:07
